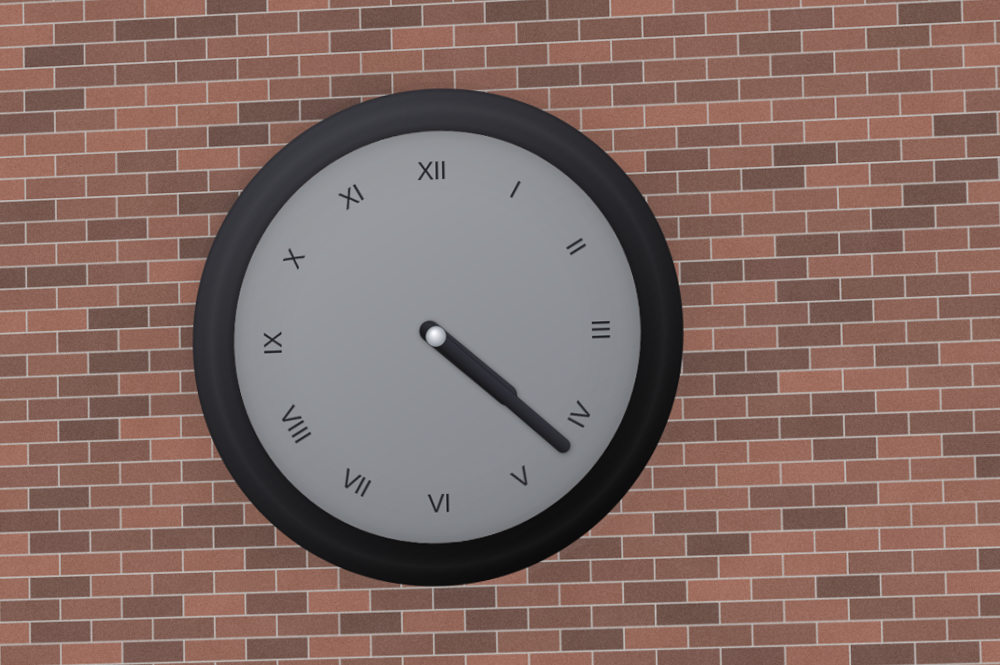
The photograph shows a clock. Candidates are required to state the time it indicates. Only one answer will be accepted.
4:22
